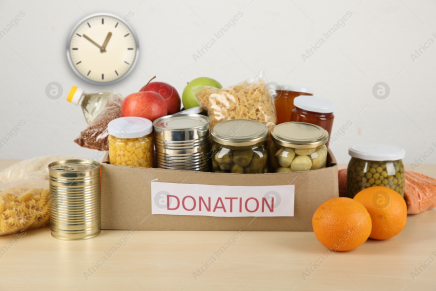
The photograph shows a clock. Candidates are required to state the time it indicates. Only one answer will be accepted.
12:51
